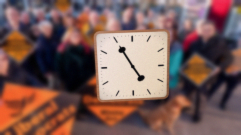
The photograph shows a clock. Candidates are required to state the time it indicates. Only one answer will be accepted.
4:55
